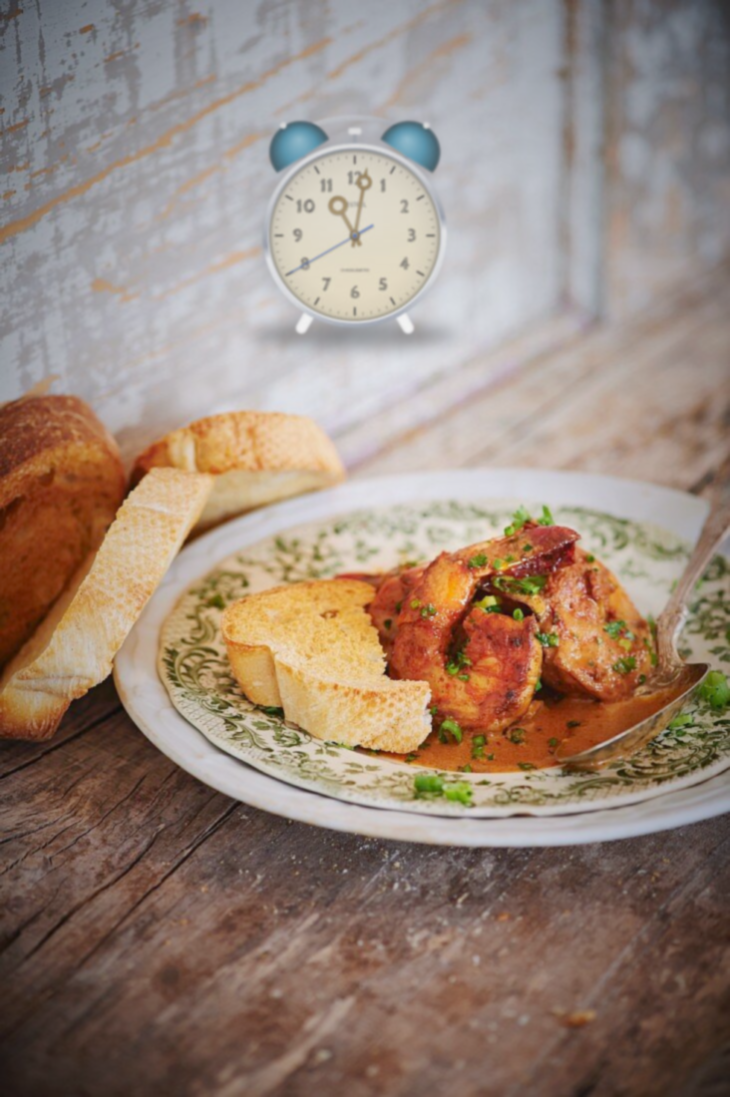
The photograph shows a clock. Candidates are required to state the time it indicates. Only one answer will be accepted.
11:01:40
